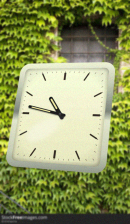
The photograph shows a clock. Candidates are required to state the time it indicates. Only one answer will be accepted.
10:47
